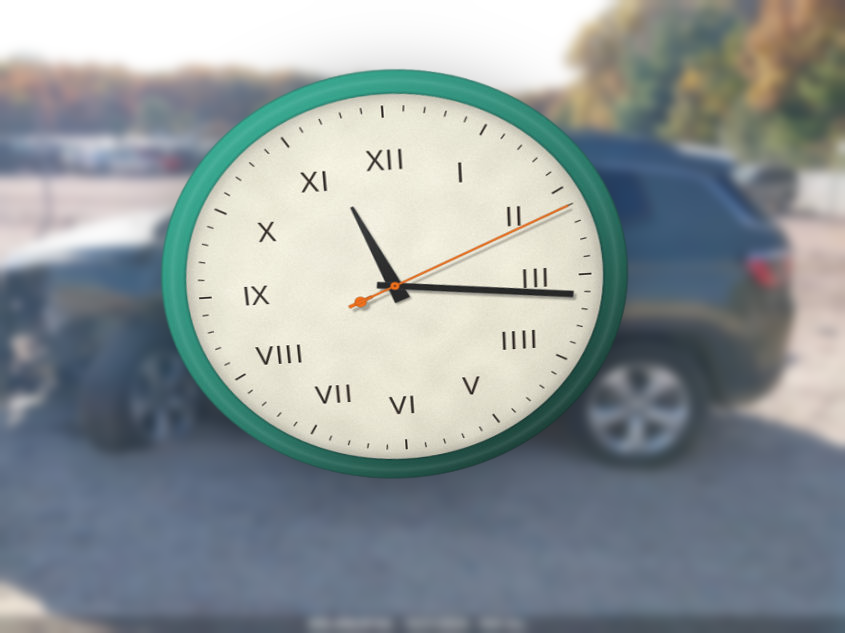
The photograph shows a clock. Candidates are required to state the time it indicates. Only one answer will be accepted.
11:16:11
